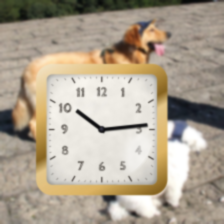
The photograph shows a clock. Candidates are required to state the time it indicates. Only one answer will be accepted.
10:14
